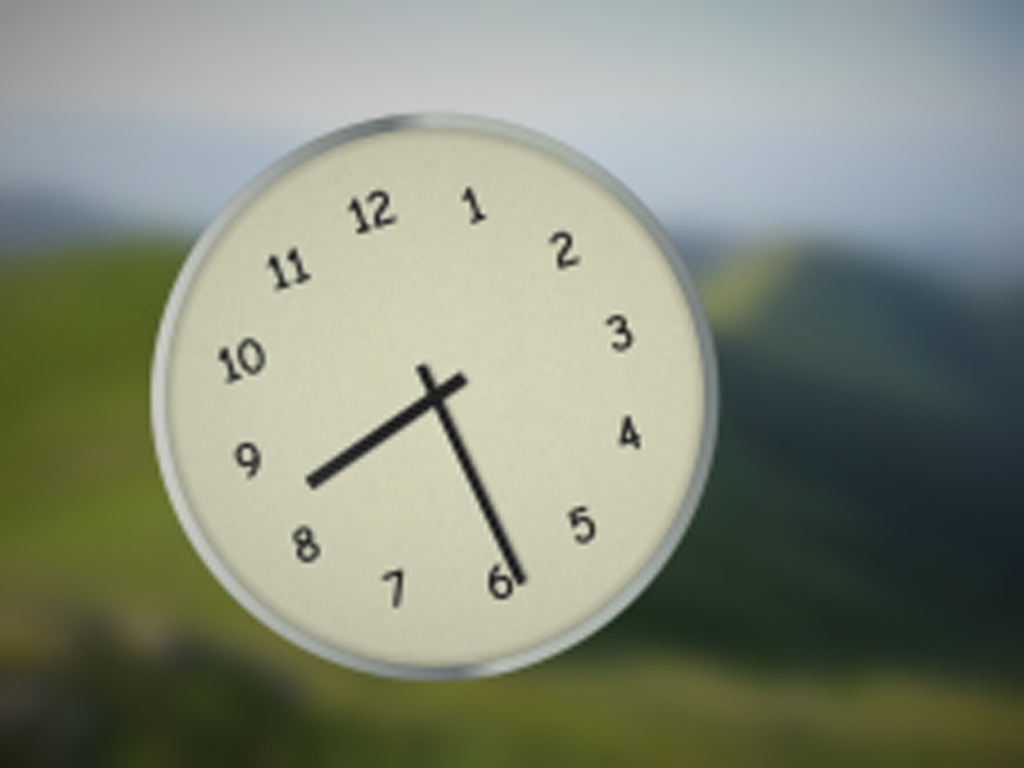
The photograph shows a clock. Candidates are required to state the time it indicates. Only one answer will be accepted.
8:29
